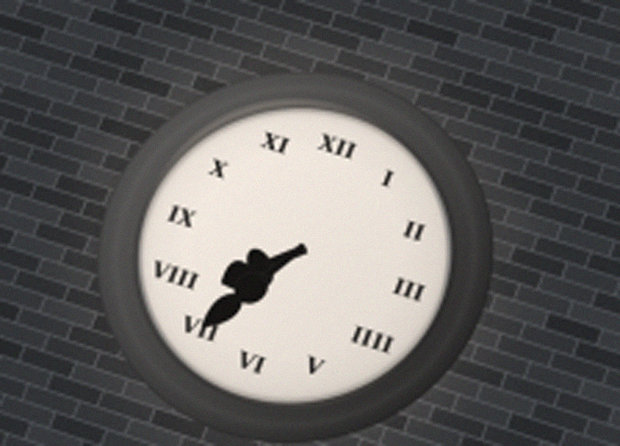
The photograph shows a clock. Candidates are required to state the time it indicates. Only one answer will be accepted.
7:35
